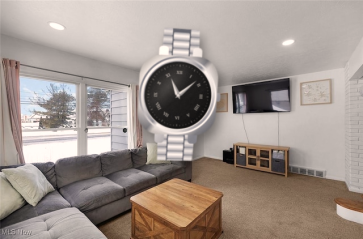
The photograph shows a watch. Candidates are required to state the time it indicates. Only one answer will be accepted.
11:08
